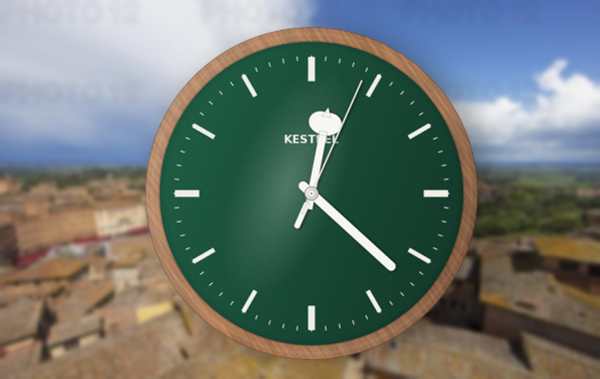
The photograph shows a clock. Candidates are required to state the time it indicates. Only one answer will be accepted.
12:22:04
